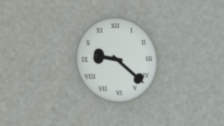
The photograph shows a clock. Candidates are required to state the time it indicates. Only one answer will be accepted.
9:22
